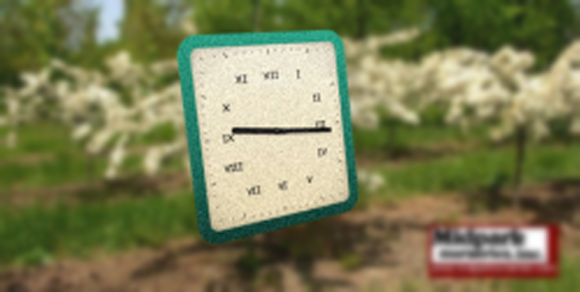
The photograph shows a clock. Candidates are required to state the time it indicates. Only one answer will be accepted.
9:16
